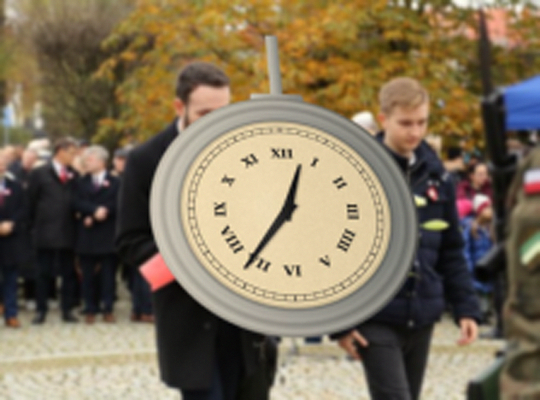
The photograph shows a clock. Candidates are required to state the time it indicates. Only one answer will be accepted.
12:36
